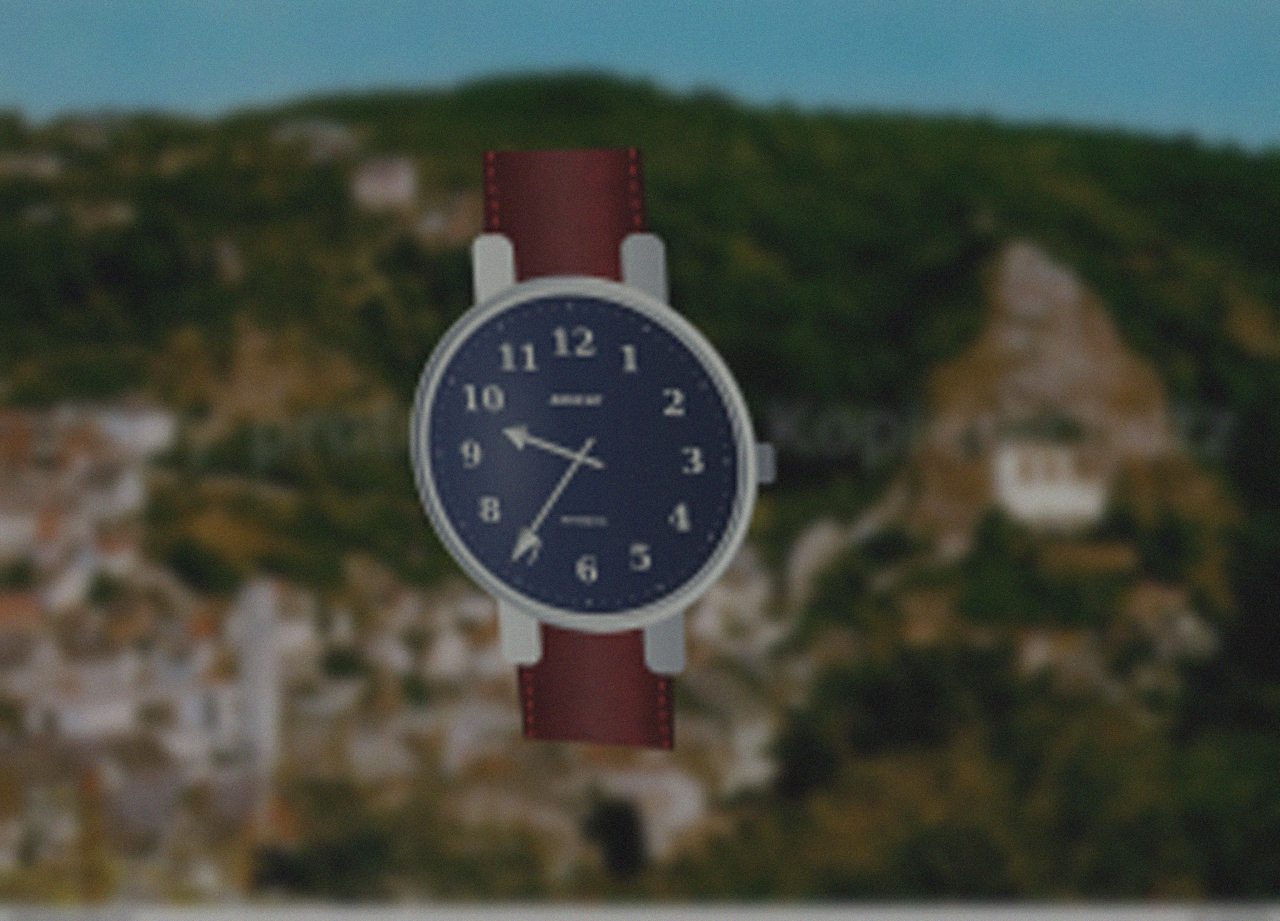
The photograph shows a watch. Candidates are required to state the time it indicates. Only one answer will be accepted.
9:36
